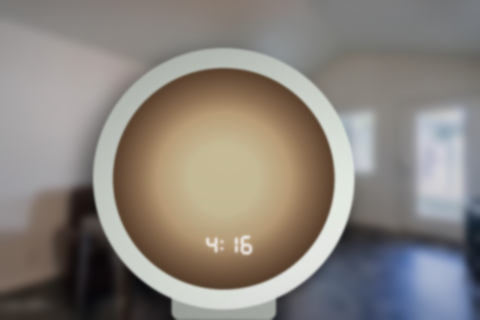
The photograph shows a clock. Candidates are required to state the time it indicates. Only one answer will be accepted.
4:16
